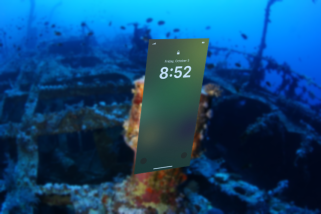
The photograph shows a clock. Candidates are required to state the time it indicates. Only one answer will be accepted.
8:52
